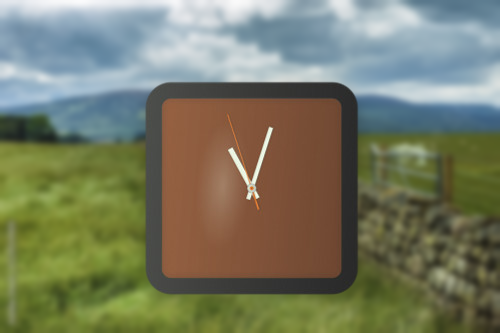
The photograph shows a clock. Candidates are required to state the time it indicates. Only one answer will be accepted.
11:02:57
